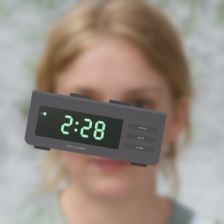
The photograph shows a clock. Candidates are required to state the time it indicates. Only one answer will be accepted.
2:28
